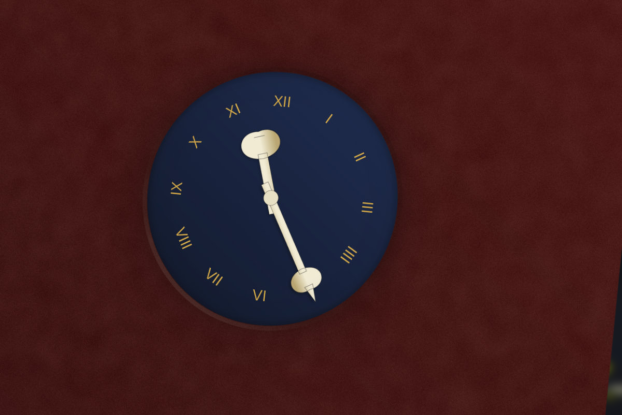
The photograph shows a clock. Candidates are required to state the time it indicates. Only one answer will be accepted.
11:25
